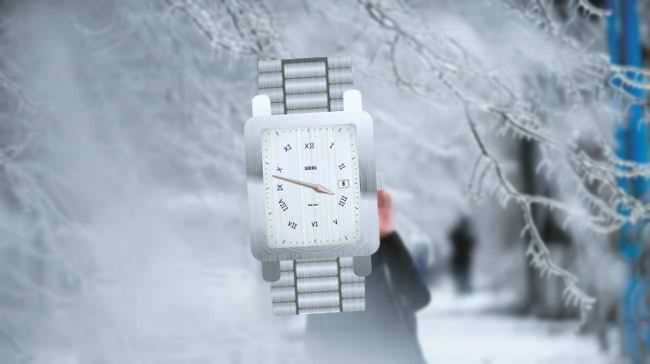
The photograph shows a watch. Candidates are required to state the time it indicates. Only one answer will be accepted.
3:48
